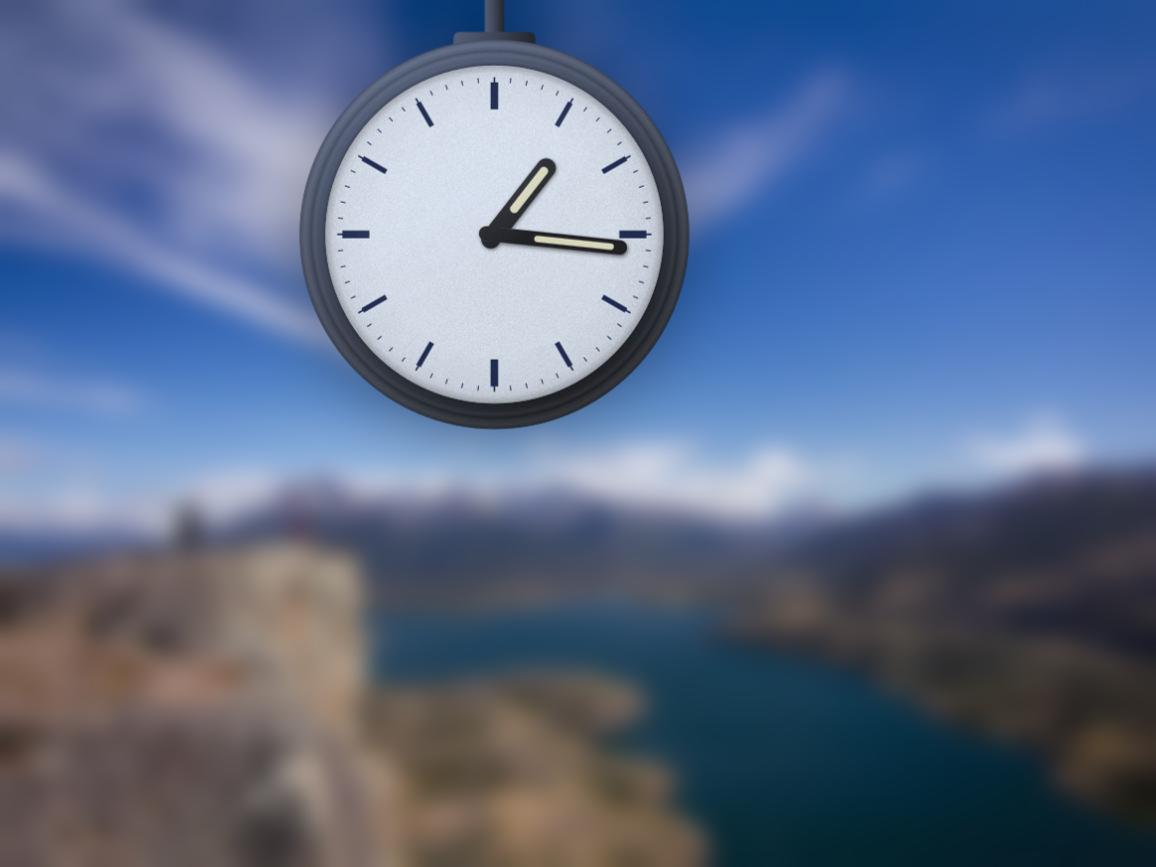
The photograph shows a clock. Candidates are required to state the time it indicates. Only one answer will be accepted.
1:16
